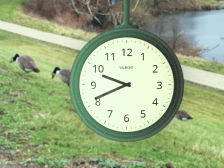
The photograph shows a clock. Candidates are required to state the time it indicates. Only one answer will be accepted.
9:41
